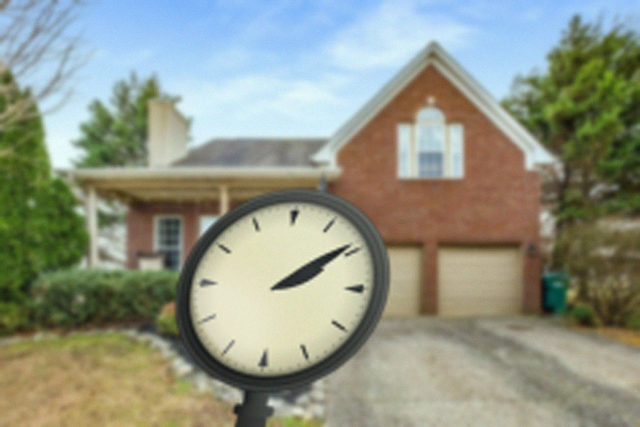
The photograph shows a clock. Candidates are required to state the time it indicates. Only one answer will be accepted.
2:09
